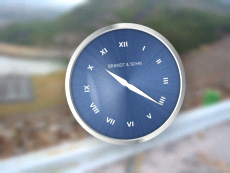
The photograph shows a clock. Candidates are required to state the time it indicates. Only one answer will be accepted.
10:21
